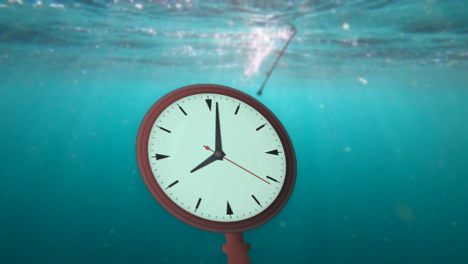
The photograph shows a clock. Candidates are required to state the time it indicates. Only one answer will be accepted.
8:01:21
